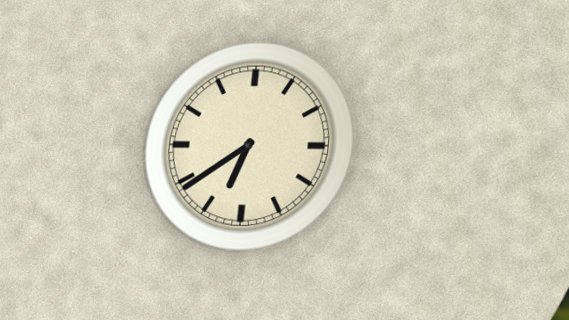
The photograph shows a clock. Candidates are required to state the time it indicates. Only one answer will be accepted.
6:39
